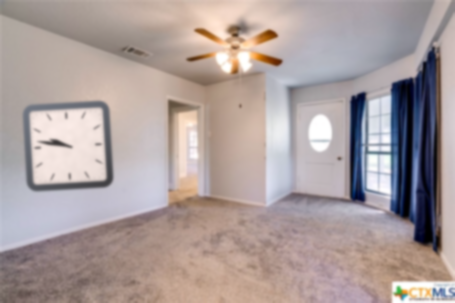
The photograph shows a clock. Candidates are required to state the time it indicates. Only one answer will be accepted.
9:47
